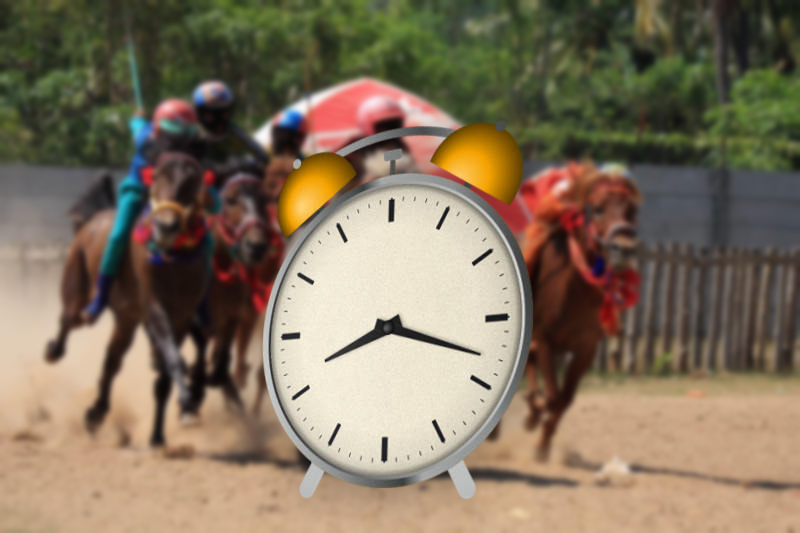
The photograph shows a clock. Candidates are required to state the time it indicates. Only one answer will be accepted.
8:18
